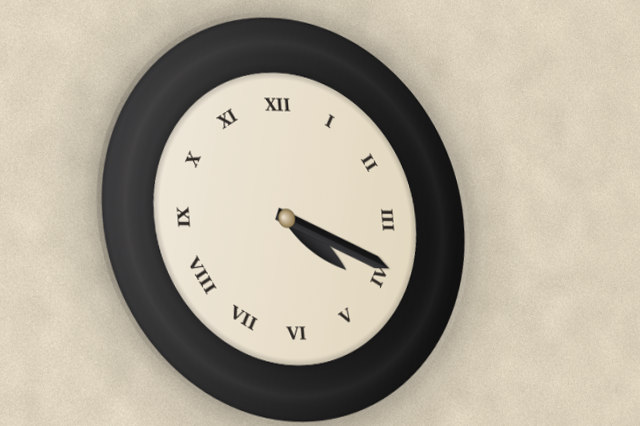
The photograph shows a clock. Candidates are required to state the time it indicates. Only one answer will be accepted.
4:19
